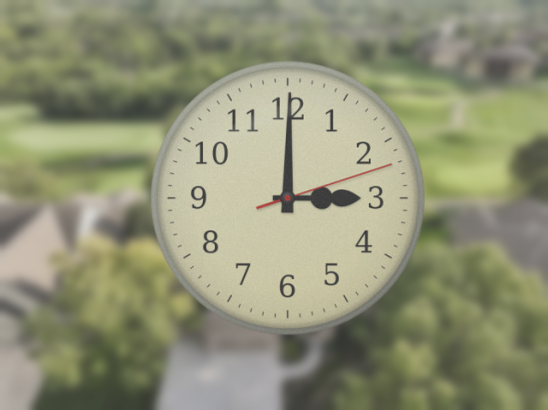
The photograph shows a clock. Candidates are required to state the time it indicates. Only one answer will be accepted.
3:00:12
